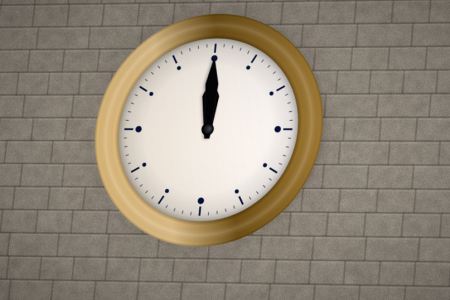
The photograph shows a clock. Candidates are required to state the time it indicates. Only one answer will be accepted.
12:00
